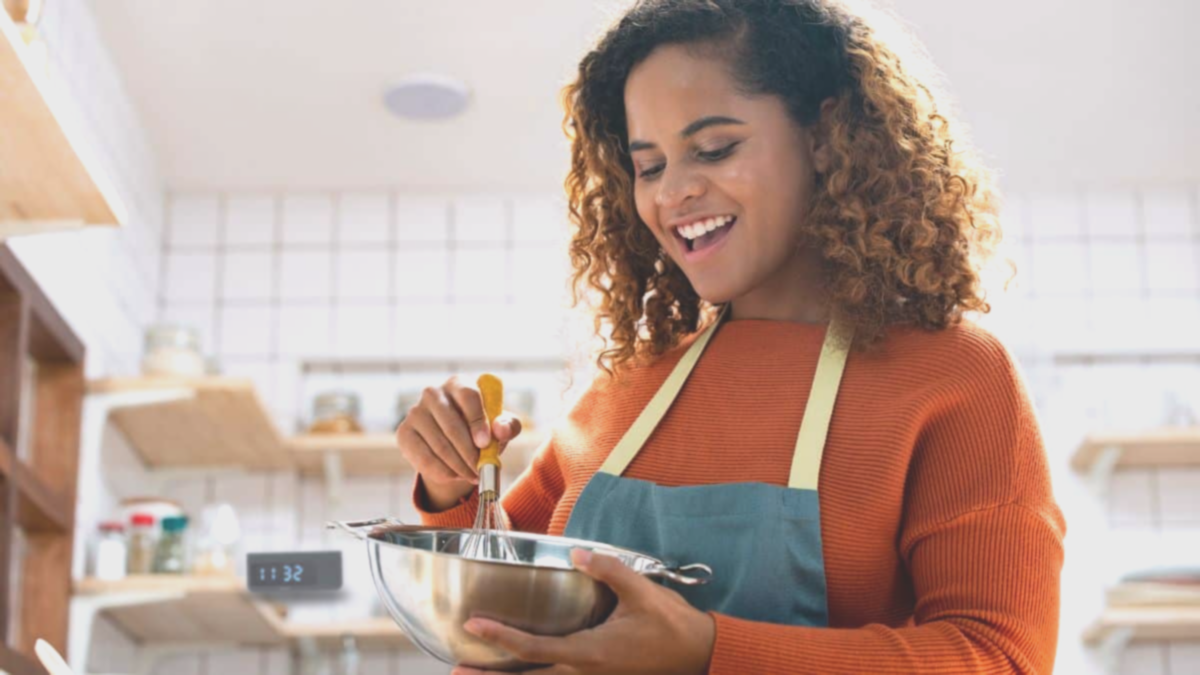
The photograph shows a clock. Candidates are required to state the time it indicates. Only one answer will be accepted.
11:32
